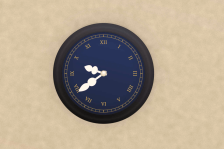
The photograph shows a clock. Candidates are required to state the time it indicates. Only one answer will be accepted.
9:39
